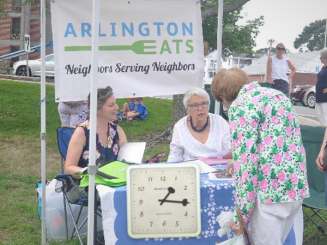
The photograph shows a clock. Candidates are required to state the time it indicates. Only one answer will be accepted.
1:16
